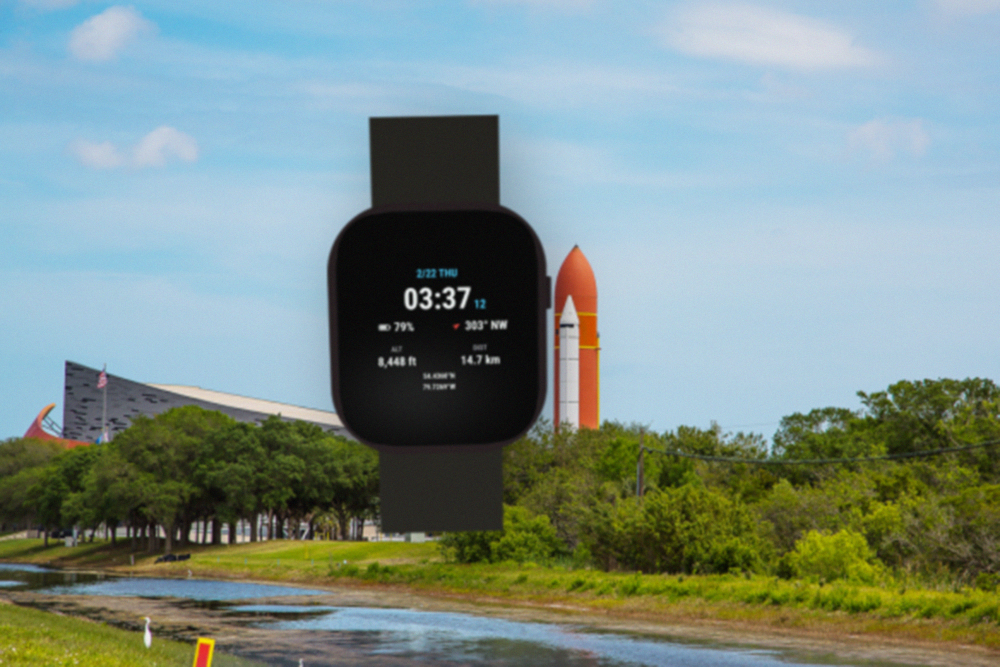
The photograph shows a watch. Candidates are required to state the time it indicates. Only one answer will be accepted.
3:37
